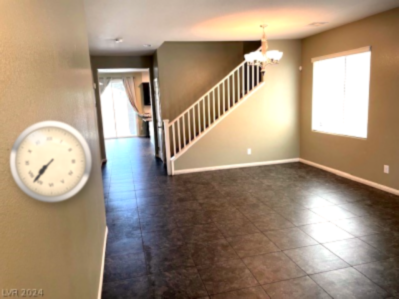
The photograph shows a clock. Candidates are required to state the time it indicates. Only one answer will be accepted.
7:37
